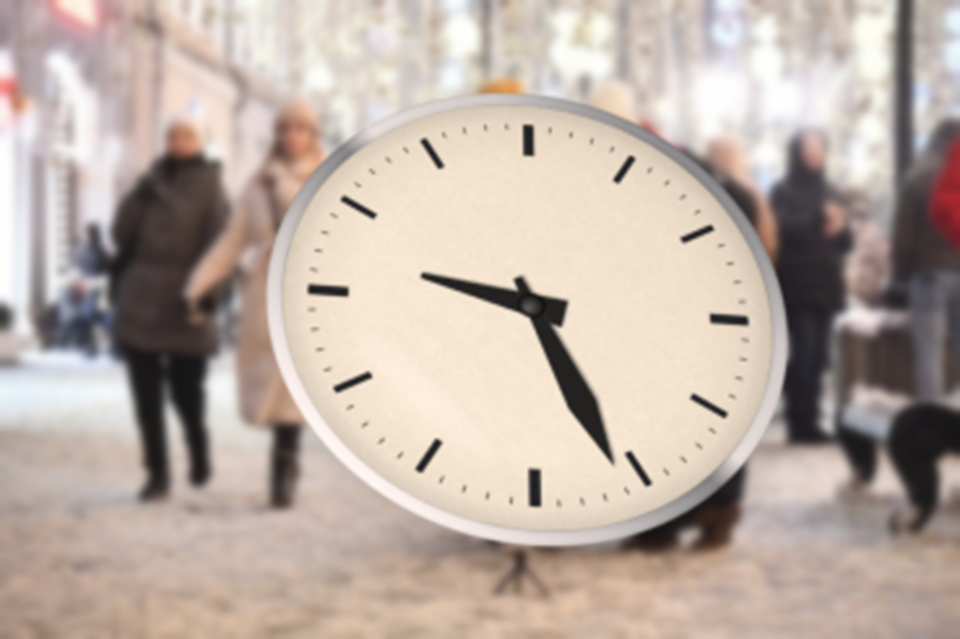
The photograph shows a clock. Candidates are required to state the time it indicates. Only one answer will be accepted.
9:26
